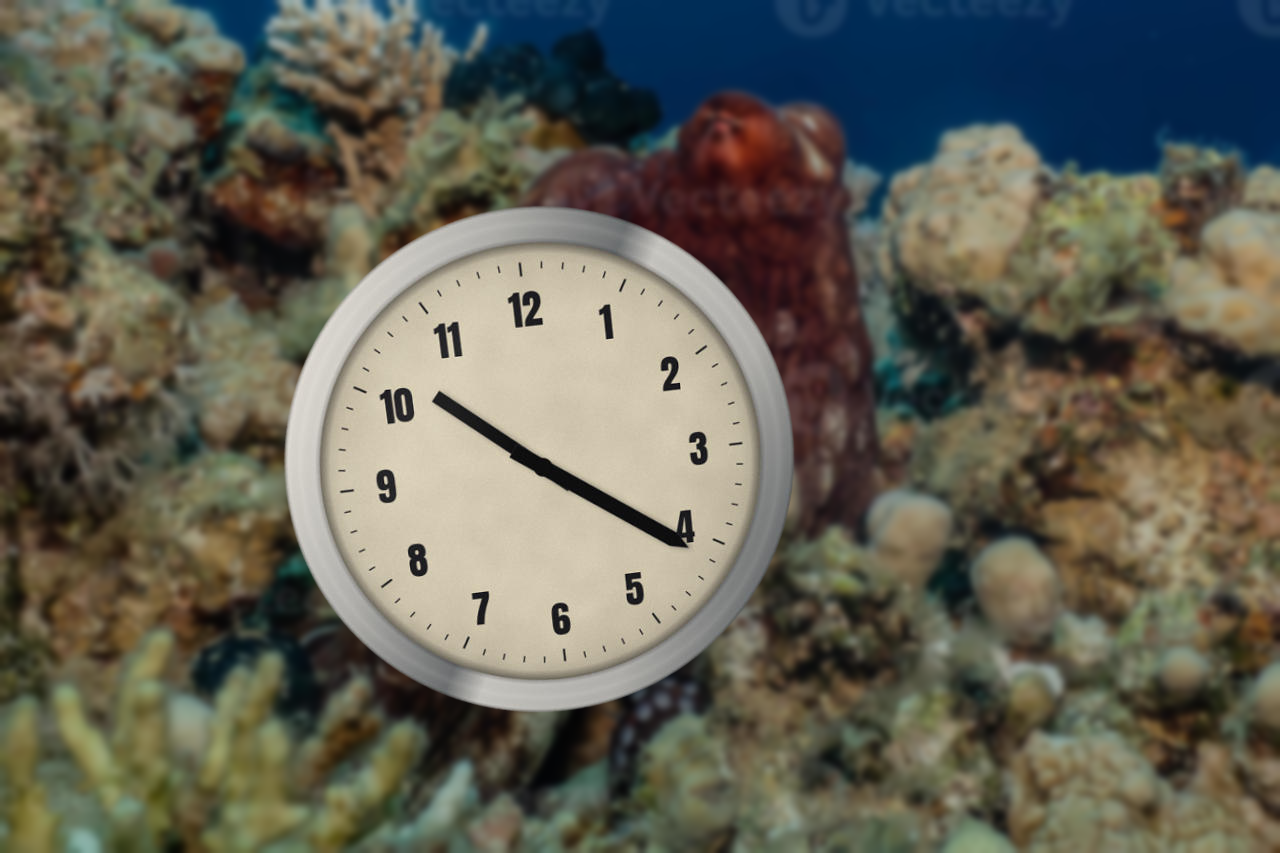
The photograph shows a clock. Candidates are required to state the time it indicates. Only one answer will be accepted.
10:21
